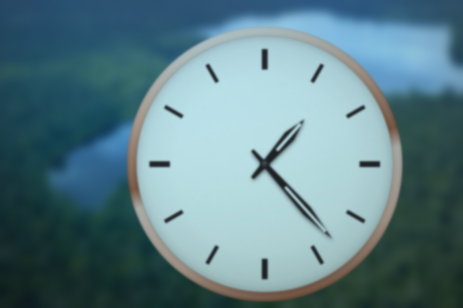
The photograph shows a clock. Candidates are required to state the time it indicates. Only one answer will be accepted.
1:23
